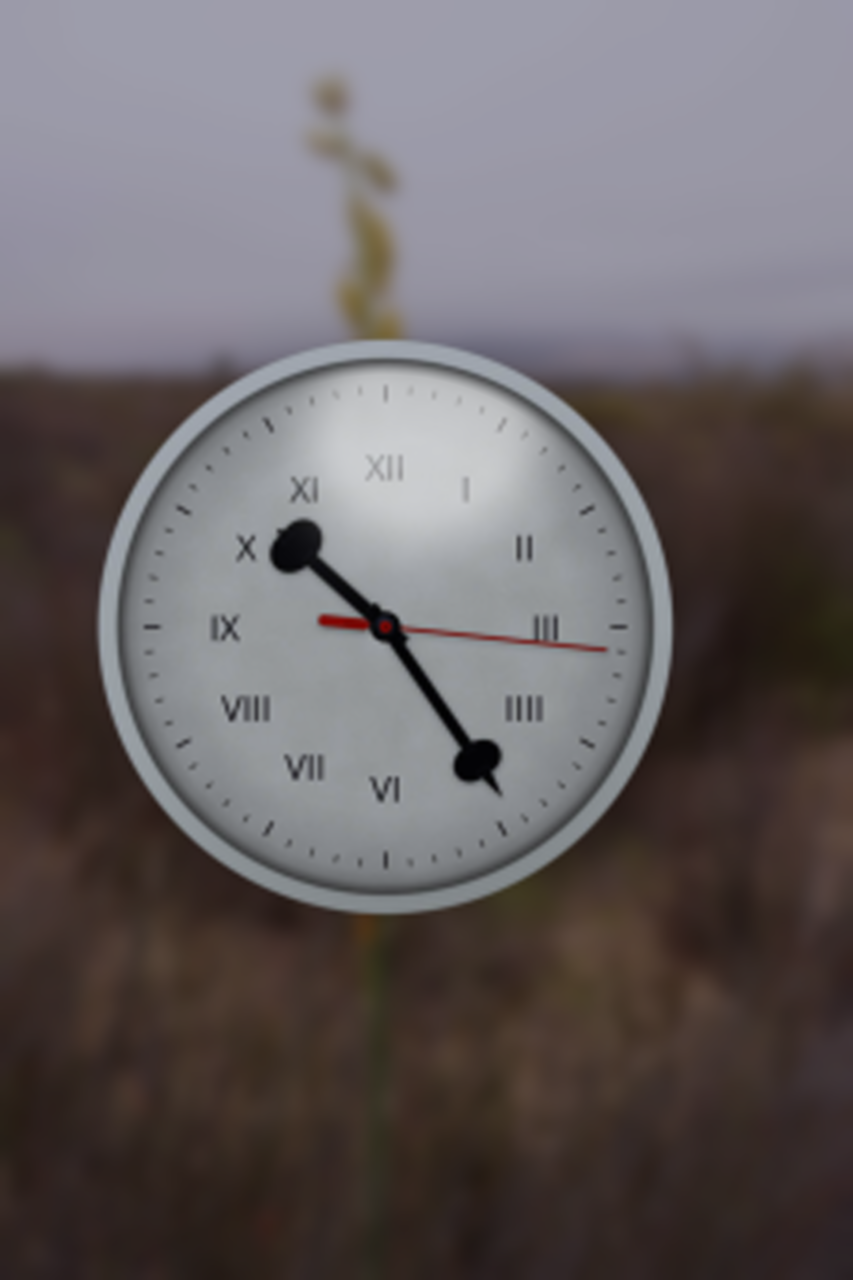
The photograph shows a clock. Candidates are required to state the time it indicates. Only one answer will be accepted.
10:24:16
